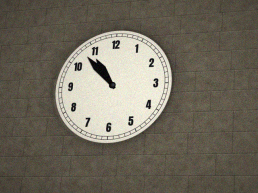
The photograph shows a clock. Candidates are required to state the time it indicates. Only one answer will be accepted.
10:53
